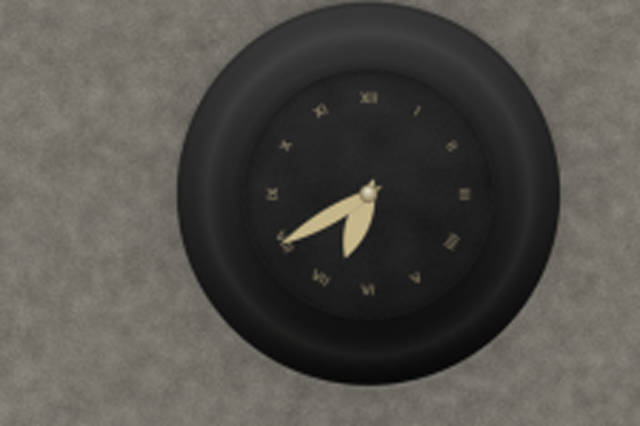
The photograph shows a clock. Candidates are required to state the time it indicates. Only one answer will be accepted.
6:40
